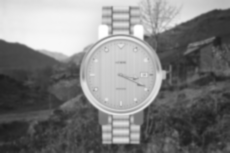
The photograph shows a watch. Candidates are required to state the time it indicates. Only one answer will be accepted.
3:19
